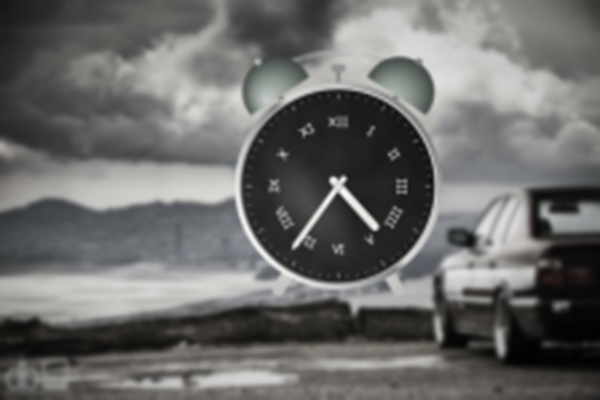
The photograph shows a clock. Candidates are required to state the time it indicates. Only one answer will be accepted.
4:36
